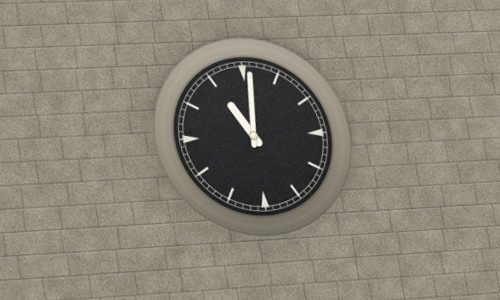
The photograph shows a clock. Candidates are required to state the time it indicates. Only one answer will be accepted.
11:01
